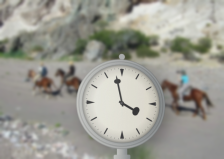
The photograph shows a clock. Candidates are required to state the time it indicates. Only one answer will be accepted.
3:58
